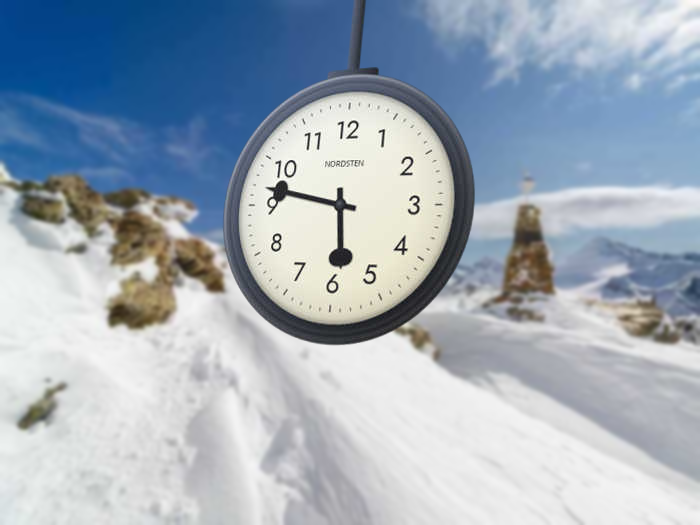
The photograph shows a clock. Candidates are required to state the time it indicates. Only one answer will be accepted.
5:47
